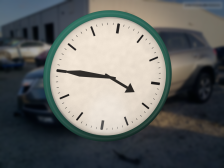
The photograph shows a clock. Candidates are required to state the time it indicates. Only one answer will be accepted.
3:45
